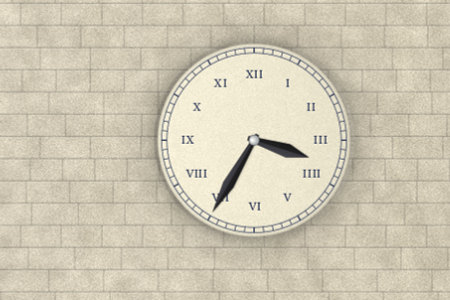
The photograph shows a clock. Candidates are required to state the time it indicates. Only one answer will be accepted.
3:35
